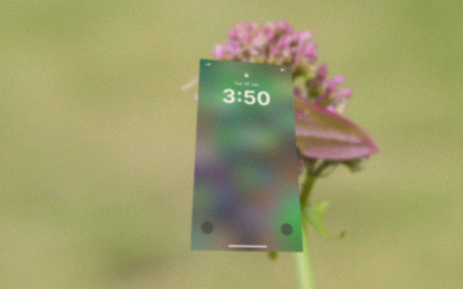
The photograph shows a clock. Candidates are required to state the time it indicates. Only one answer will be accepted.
3:50
